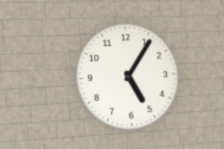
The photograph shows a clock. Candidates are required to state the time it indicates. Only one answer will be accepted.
5:06
